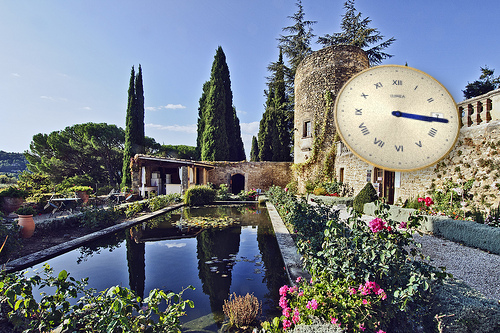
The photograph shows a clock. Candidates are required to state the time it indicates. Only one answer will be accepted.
3:16
